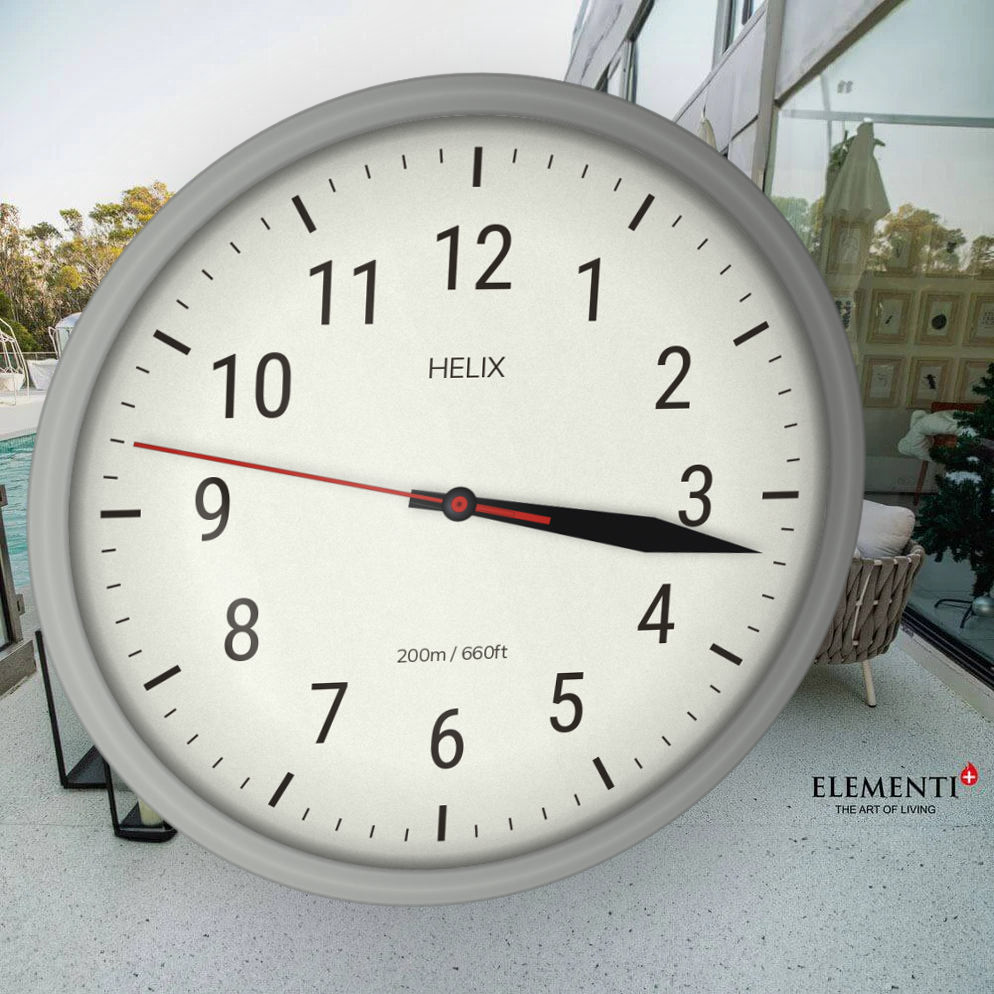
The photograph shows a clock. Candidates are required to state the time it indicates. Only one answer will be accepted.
3:16:47
